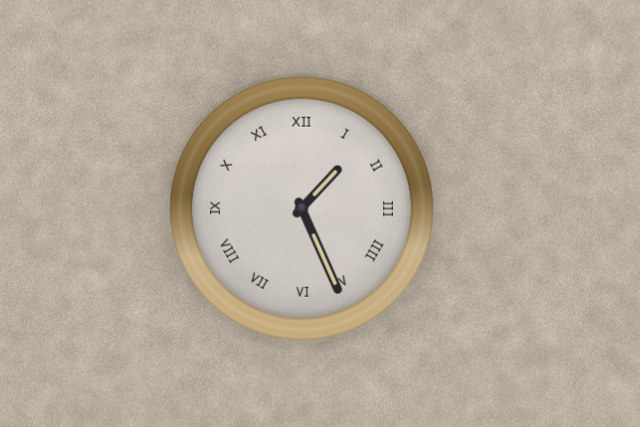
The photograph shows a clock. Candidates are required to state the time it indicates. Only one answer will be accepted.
1:26
